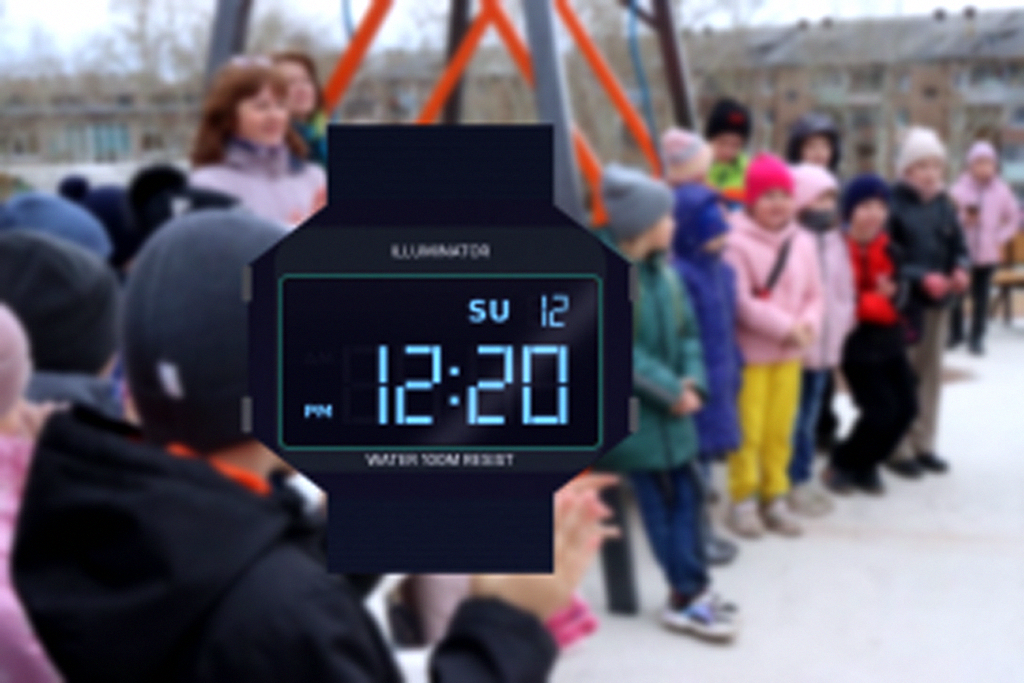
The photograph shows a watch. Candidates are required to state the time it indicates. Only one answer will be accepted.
12:20
